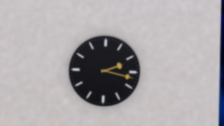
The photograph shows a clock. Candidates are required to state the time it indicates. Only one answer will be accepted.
2:17
